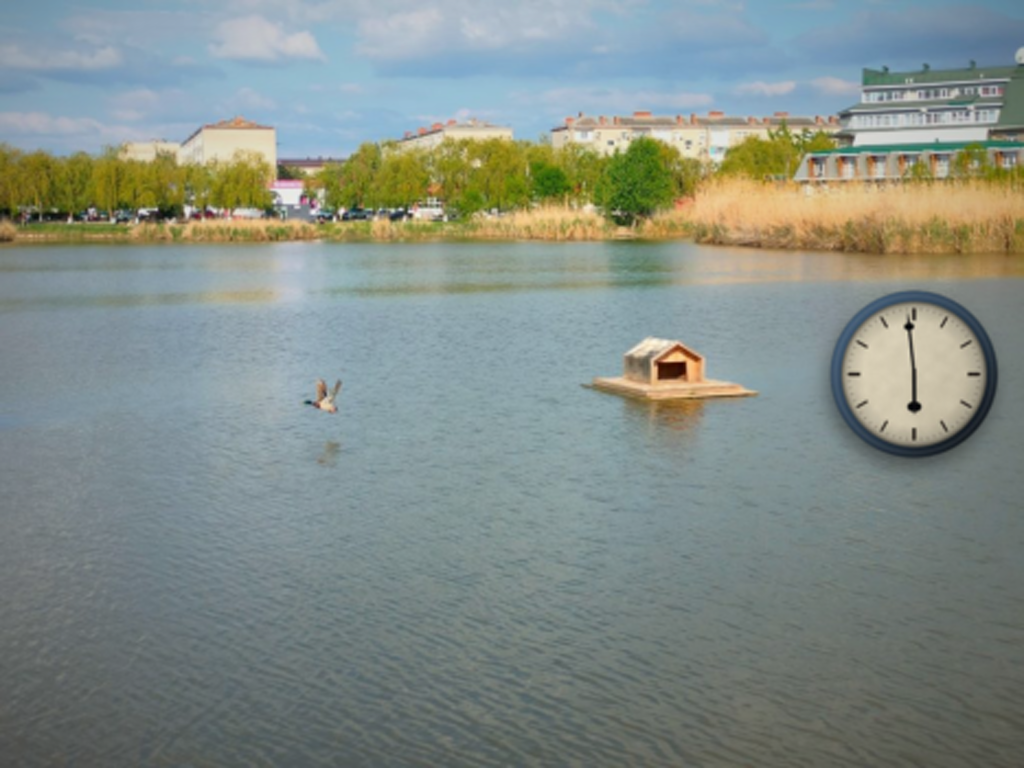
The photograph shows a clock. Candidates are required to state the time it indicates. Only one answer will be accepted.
5:59
